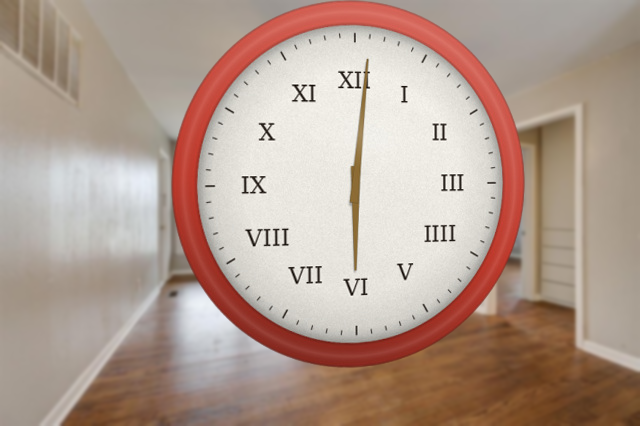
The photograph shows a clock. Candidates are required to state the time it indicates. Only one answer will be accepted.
6:01
